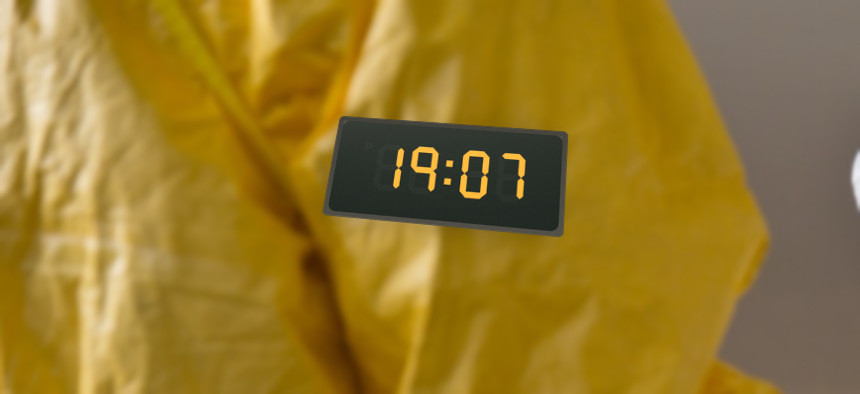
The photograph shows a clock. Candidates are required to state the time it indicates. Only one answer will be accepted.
19:07
